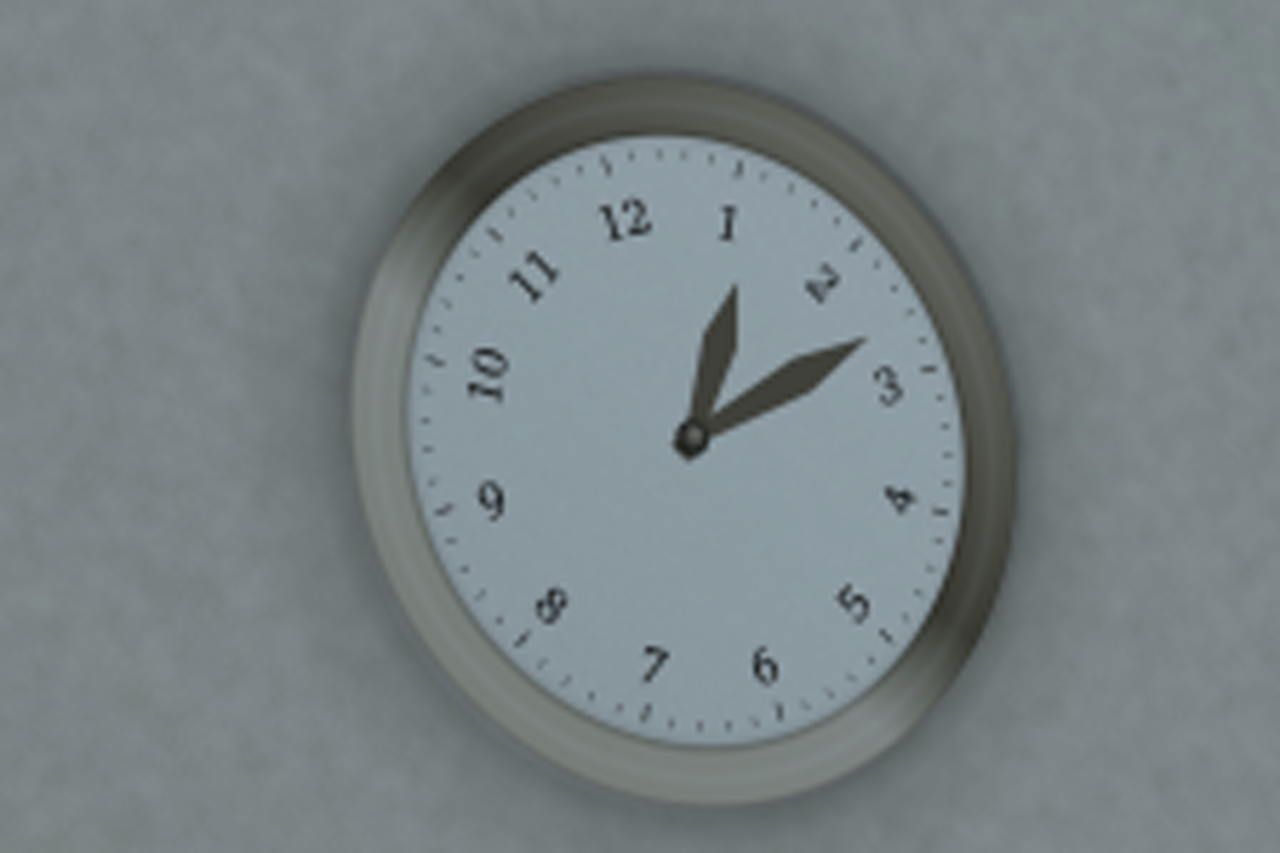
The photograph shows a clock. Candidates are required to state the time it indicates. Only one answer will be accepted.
1:13
